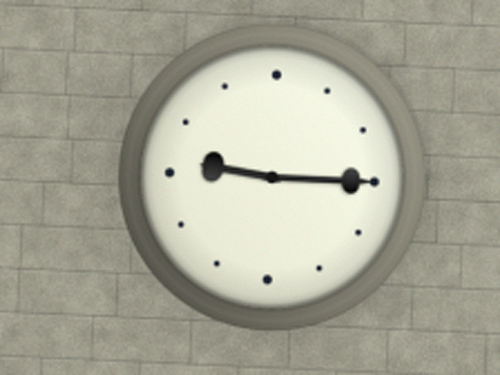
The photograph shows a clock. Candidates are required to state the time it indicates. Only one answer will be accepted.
9:15
